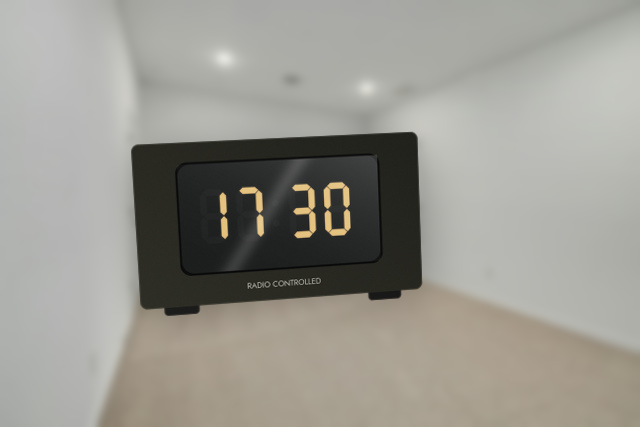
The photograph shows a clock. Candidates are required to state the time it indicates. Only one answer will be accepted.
17:30
